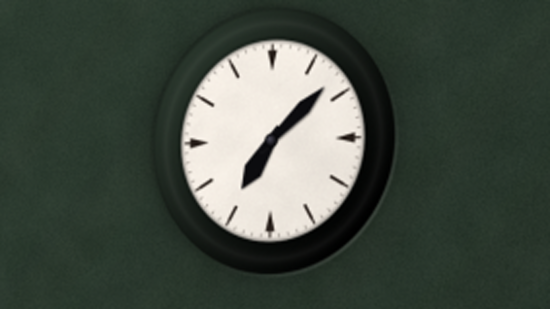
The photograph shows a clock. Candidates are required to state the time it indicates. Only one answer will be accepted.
7:08
